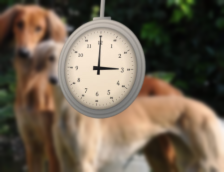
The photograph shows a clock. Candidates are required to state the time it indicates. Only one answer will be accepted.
3:00
